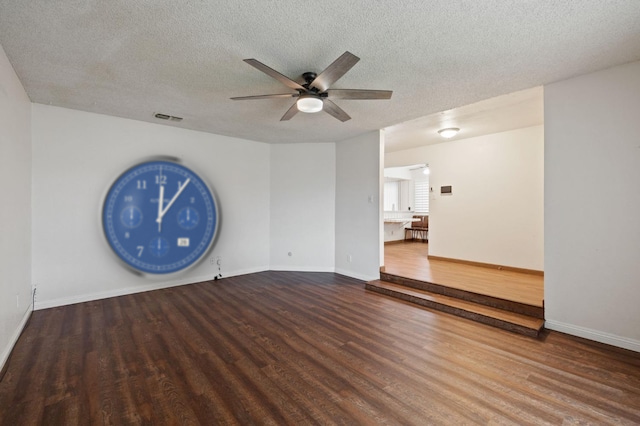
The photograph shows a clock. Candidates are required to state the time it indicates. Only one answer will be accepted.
12:06
